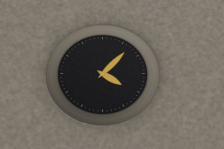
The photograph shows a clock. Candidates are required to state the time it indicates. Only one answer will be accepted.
4:07
